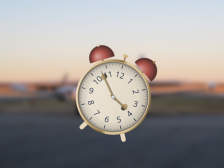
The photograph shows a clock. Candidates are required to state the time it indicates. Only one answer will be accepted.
3:53
